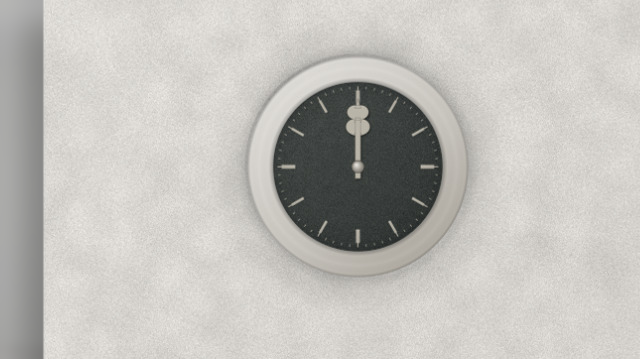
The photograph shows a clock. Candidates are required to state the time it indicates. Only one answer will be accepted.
12:00
